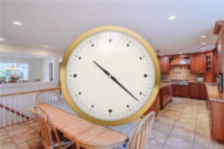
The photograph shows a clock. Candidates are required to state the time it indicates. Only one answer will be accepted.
10:22
